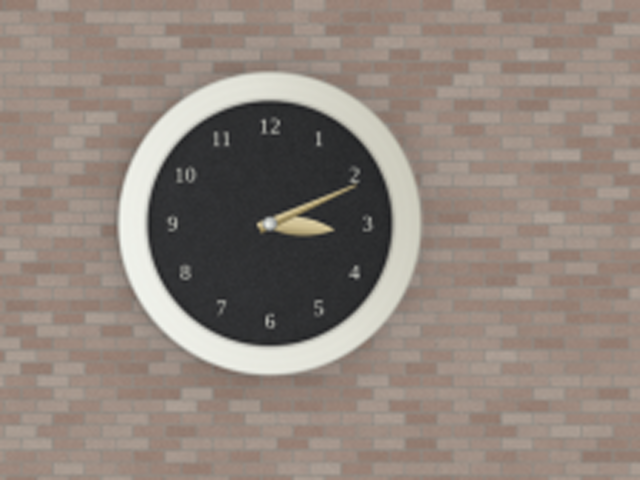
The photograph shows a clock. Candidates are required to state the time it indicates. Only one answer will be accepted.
3:11
